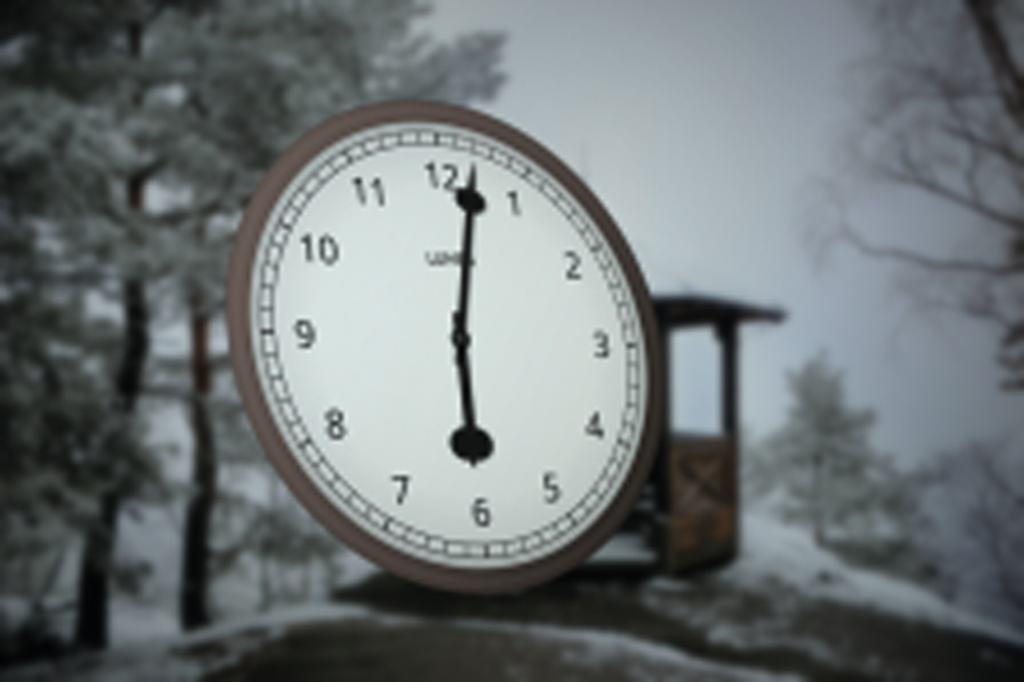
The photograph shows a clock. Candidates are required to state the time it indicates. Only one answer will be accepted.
6:02
